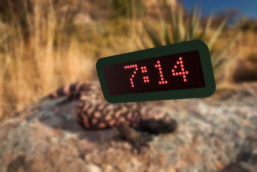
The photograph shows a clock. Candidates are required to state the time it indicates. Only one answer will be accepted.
7:14
